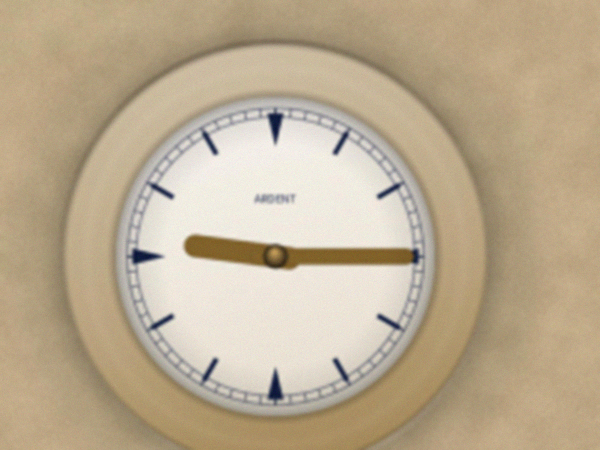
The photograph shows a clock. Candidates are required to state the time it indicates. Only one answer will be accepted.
9:15
